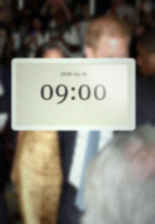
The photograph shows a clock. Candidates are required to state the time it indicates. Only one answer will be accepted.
9:00
